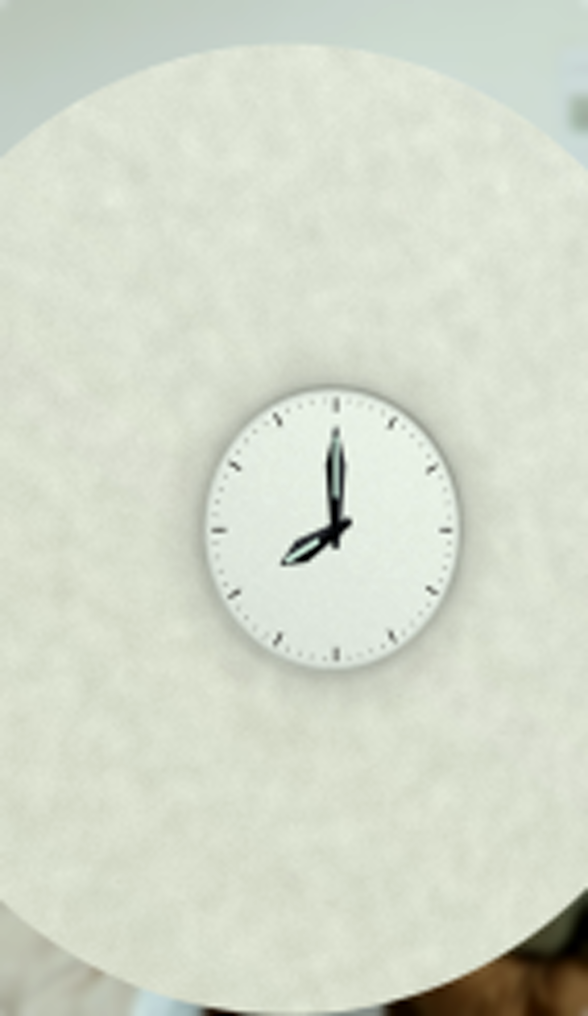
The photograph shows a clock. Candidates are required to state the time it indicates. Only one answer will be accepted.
8:00
